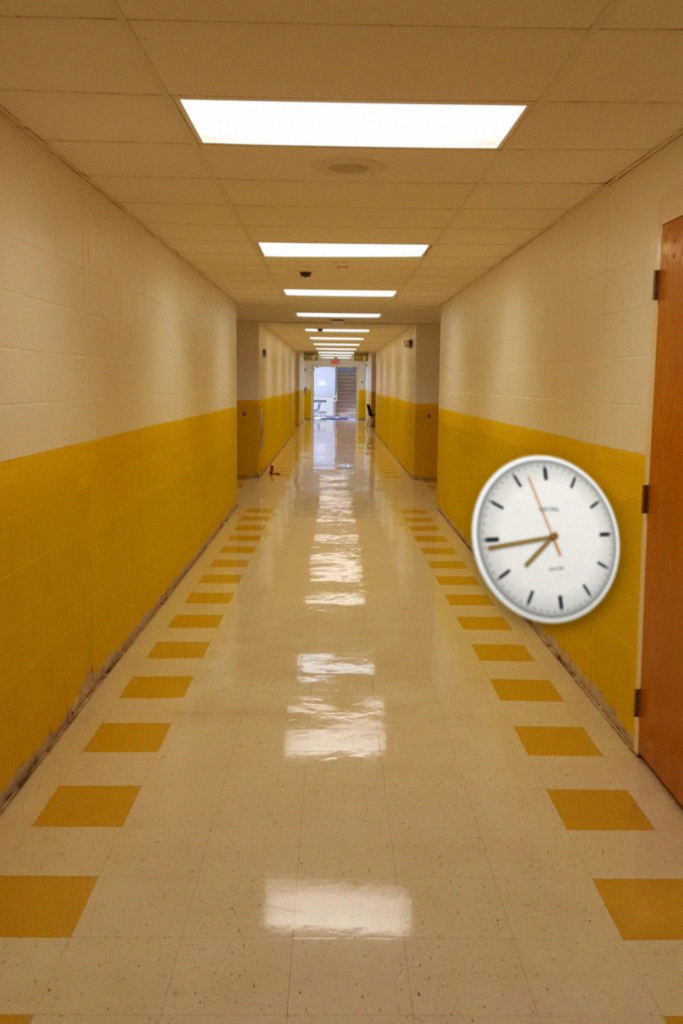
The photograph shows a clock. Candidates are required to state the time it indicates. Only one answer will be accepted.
7:43:57
